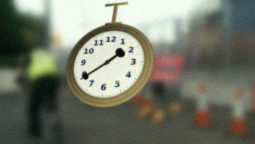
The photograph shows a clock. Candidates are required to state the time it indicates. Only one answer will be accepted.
1:39
